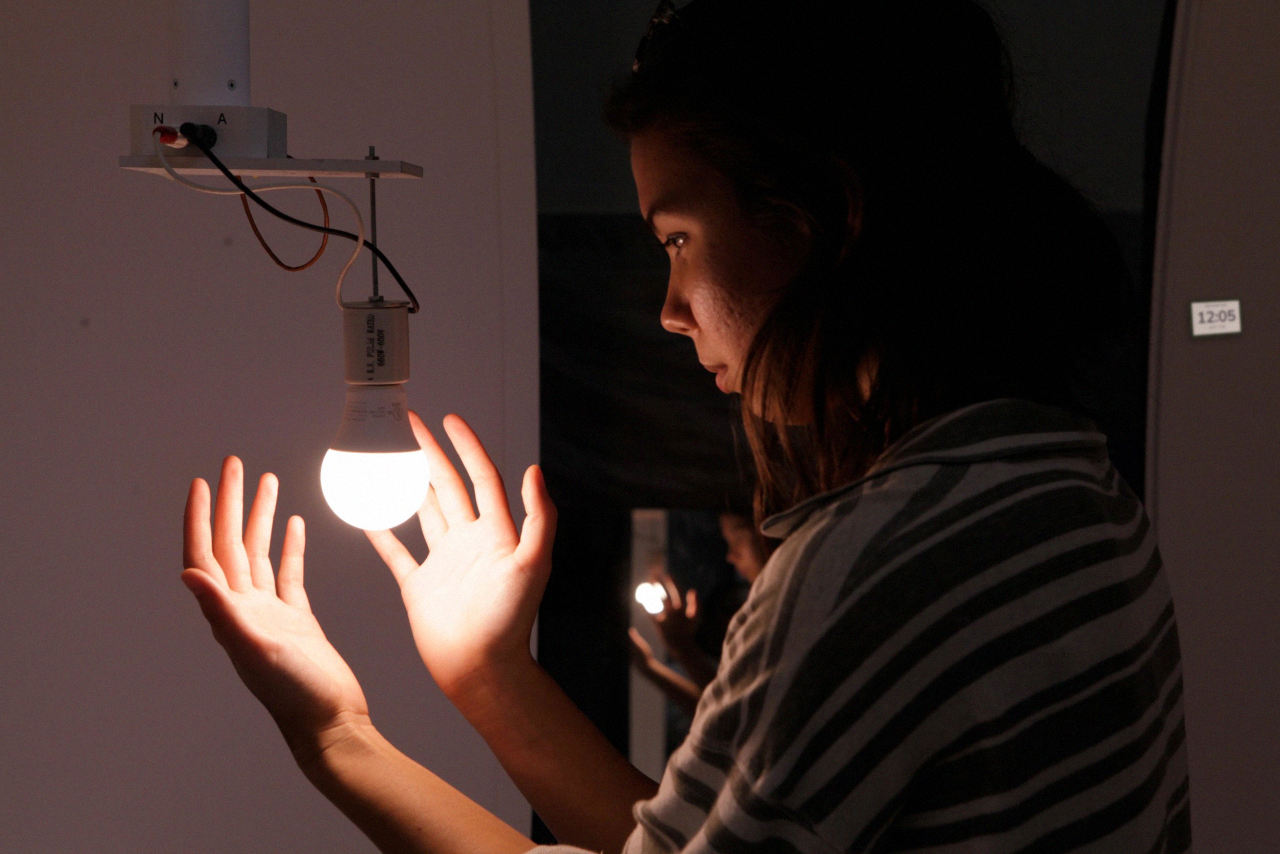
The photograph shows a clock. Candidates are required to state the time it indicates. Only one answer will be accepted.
12:05
